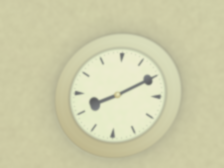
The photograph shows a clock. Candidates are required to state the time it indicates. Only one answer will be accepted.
8:10
